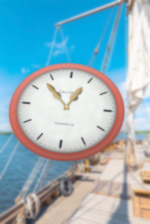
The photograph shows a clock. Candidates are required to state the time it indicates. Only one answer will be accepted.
12:53
